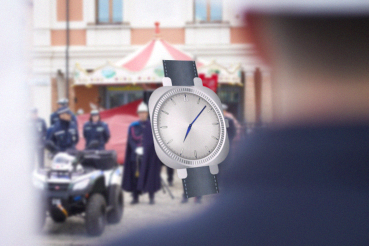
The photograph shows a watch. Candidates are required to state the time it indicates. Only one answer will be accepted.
7:08
